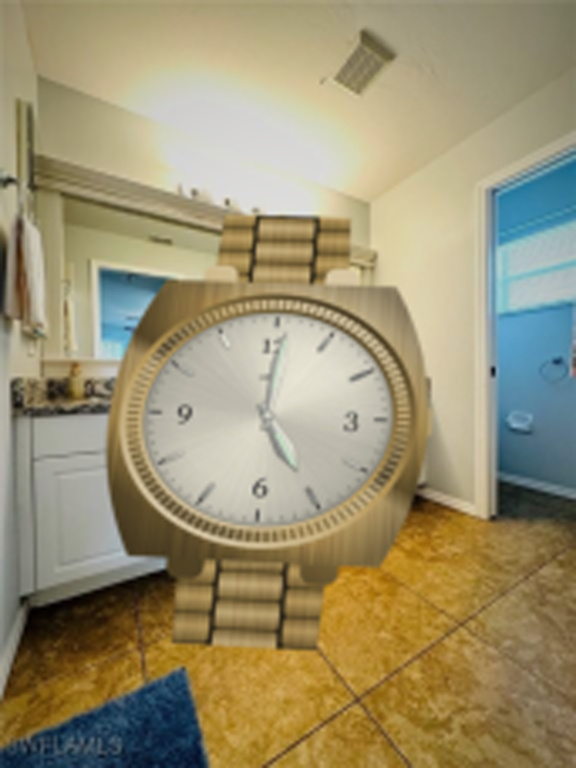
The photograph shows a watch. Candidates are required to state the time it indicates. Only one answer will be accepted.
5:01
